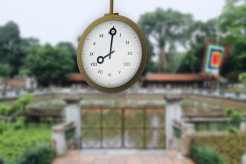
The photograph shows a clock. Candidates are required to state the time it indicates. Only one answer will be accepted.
8:01
